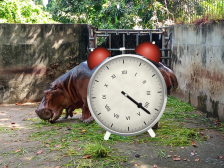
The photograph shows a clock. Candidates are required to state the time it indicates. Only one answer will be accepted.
4:22
